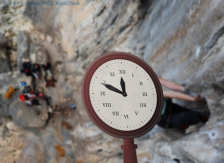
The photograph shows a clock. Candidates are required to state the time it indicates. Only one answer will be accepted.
11:49
